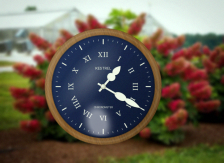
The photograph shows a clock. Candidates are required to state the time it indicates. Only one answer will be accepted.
1:20
